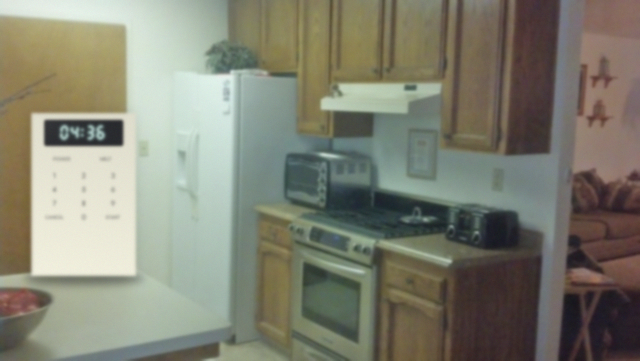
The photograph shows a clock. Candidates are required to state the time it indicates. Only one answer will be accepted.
4:36
